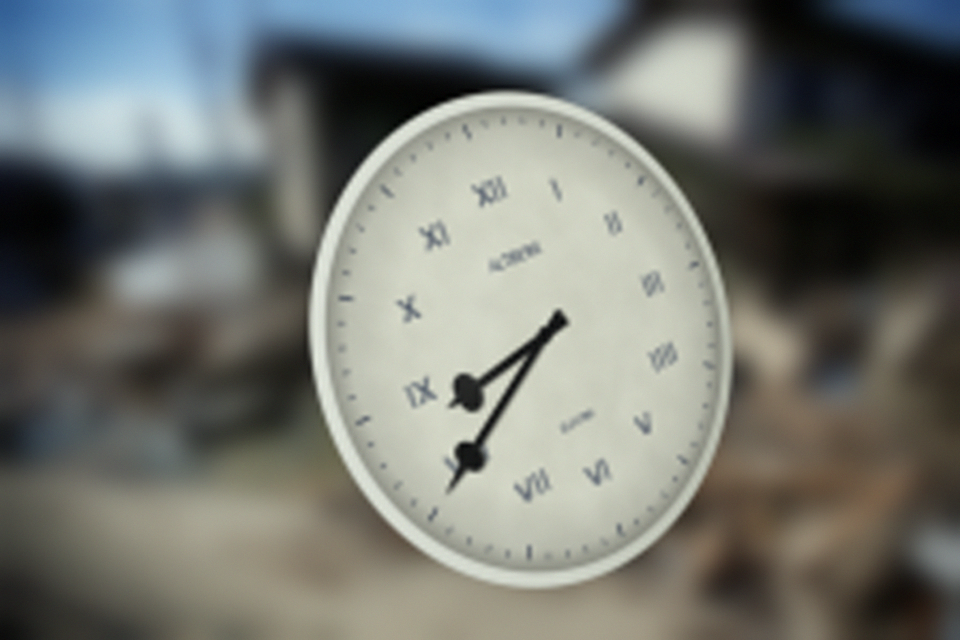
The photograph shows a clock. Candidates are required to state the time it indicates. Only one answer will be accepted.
8:40
